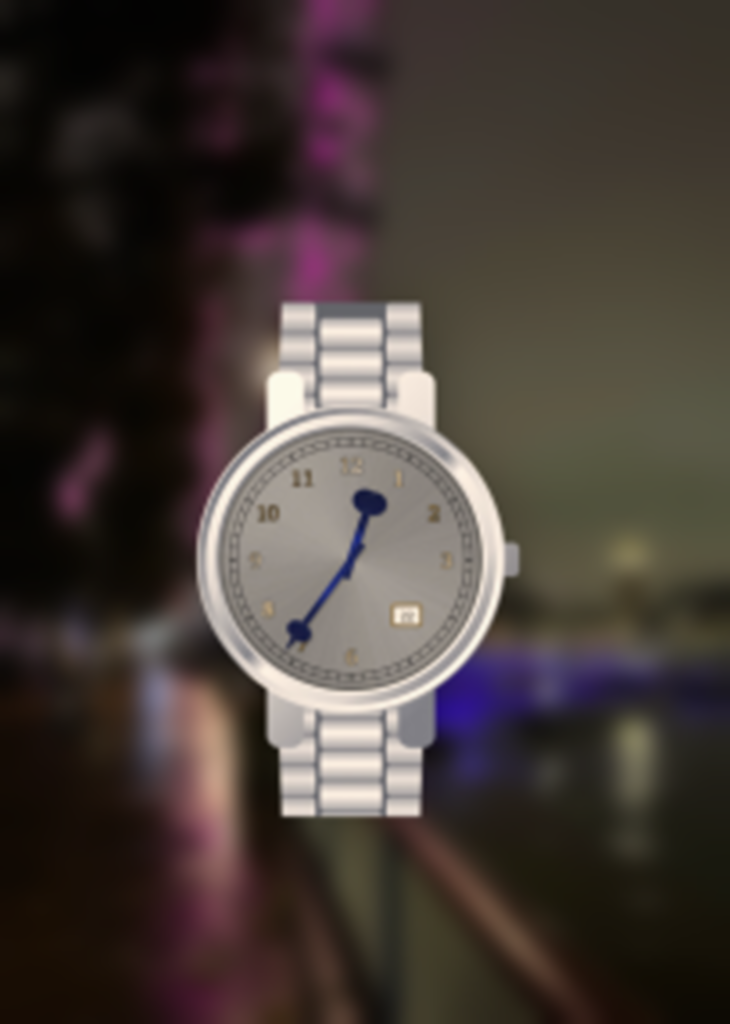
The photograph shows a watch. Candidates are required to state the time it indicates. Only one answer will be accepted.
12:36
